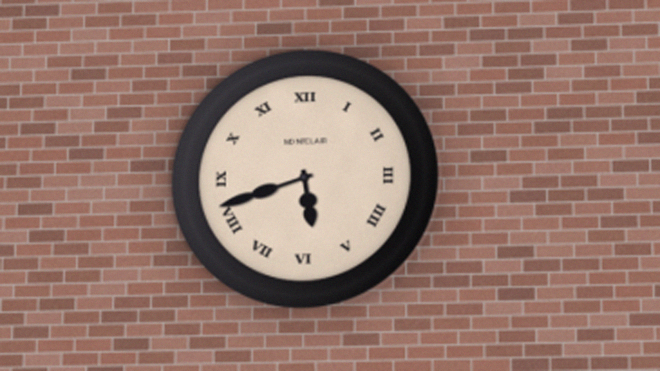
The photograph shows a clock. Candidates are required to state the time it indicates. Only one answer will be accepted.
5:42
